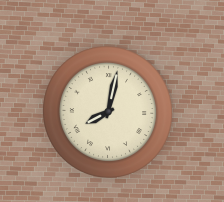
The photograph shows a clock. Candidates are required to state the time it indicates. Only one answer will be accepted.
8:02
